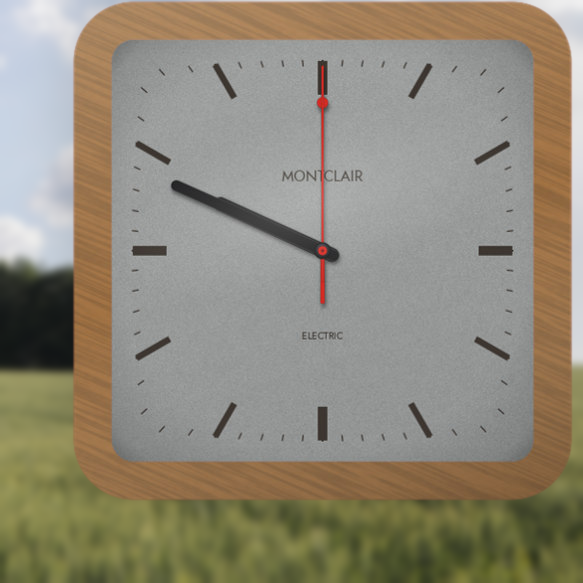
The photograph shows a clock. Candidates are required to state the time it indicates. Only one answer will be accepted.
9:49:00
